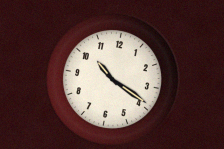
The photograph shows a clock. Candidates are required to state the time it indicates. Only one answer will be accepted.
10:19
